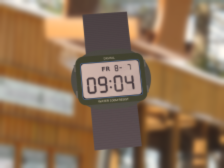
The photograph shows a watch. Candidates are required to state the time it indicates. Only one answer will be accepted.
9:04
